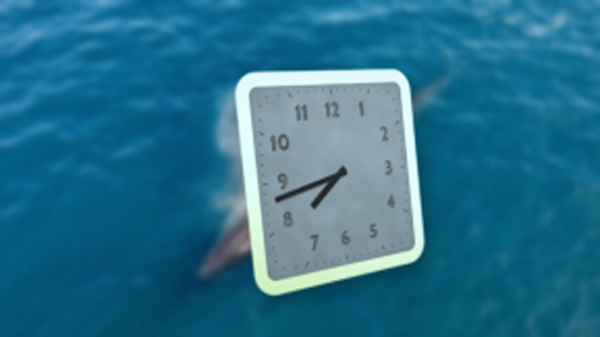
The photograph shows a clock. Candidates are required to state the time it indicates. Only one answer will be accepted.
7:43
